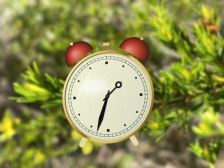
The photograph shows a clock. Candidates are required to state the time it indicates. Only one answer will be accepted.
1:33
